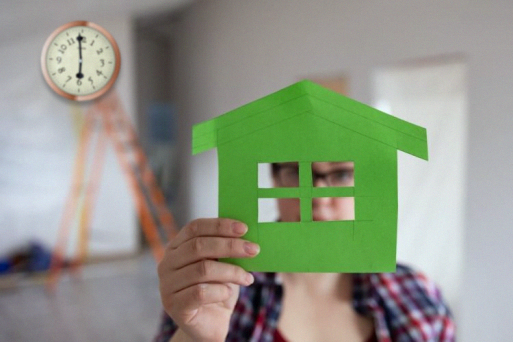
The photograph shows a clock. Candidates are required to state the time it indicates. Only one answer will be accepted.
5:59
